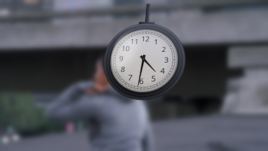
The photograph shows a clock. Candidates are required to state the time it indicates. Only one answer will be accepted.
4:31
